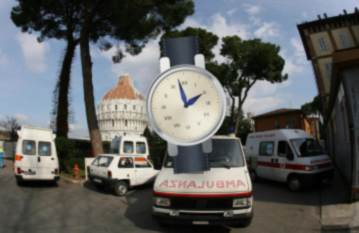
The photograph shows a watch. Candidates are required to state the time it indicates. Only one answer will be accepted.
1:58
